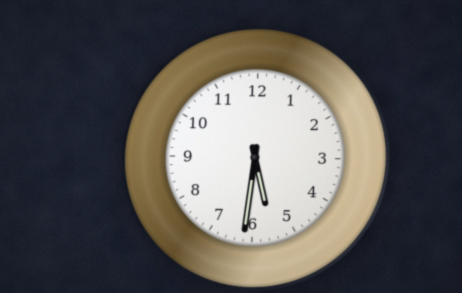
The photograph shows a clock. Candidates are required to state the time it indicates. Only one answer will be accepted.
5:31
